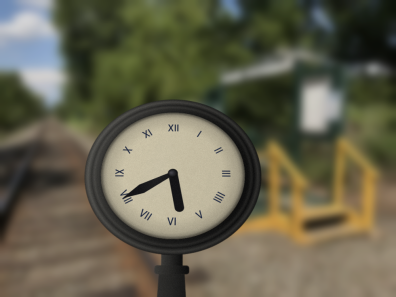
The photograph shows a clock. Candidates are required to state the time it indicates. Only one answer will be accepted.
5:40
